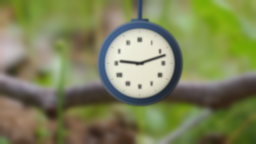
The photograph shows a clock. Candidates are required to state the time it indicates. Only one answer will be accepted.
9:12
